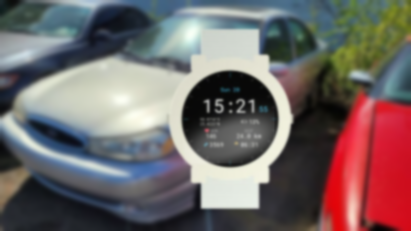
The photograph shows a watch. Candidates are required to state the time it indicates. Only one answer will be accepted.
15:21
